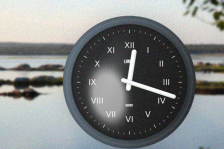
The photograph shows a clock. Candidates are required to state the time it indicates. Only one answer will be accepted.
12:18
